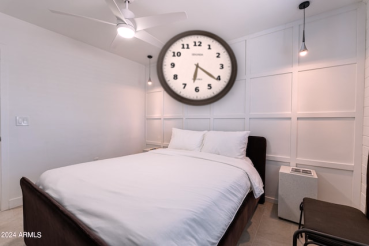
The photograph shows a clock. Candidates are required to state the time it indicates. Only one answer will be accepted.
6:21
